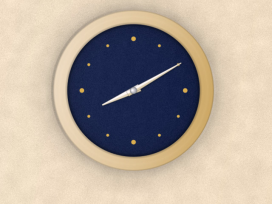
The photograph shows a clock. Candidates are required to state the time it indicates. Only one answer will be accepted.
8:10
